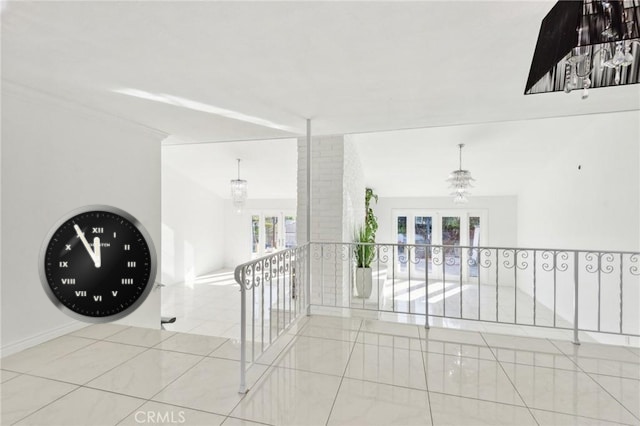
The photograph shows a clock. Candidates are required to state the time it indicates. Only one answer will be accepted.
11:55
